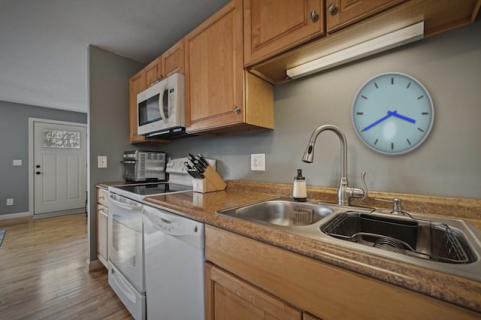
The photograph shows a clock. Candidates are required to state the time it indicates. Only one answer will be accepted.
3:40
